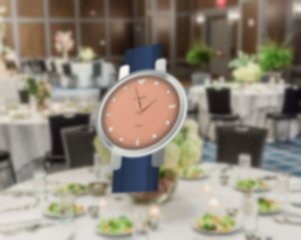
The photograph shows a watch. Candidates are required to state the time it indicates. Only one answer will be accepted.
1:58
